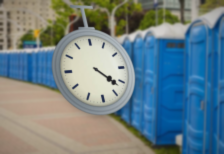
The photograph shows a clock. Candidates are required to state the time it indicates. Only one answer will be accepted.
4:22
